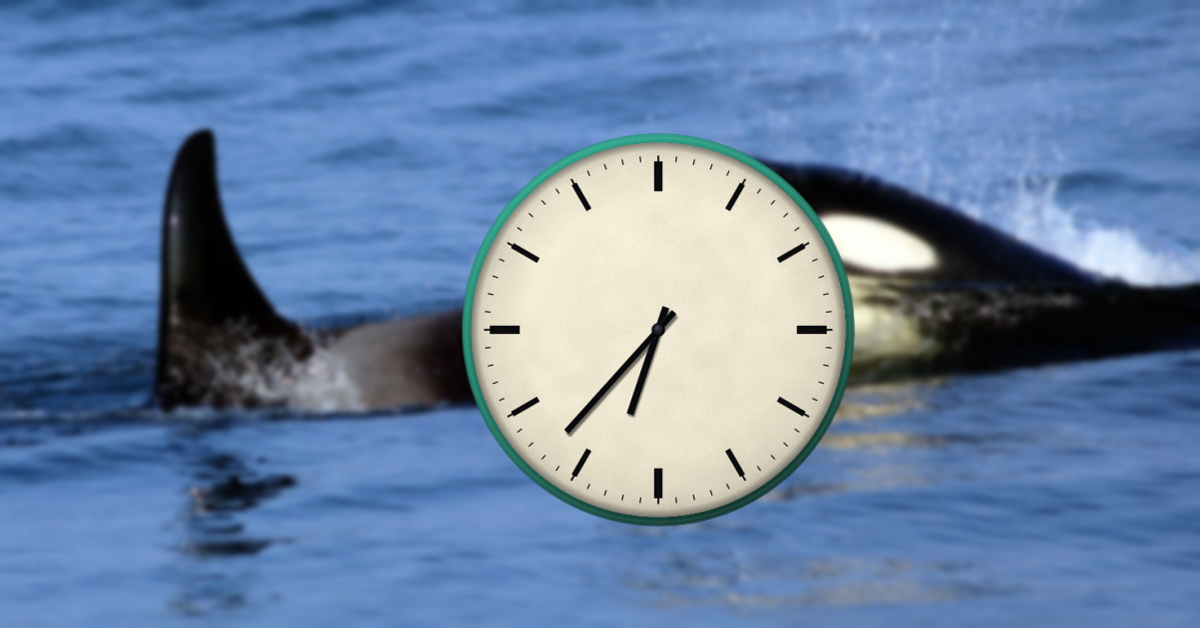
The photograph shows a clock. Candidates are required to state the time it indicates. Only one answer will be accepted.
6:37
